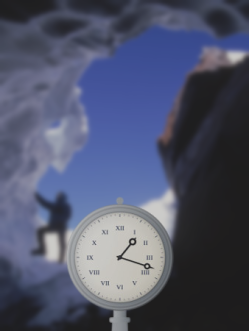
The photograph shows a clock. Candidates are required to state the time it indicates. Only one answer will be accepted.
1:18
